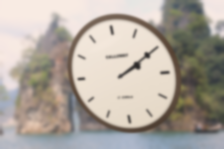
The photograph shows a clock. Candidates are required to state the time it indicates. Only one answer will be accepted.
2:10
